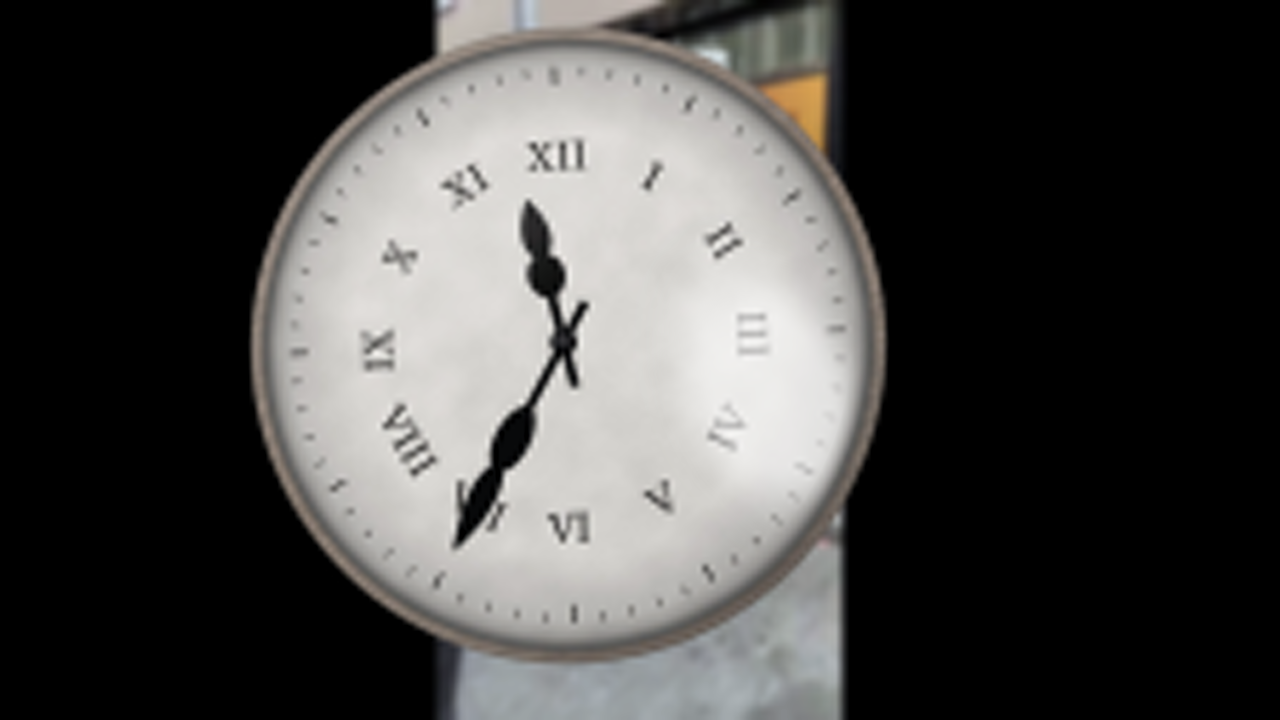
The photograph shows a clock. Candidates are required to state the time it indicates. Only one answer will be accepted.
11:35
